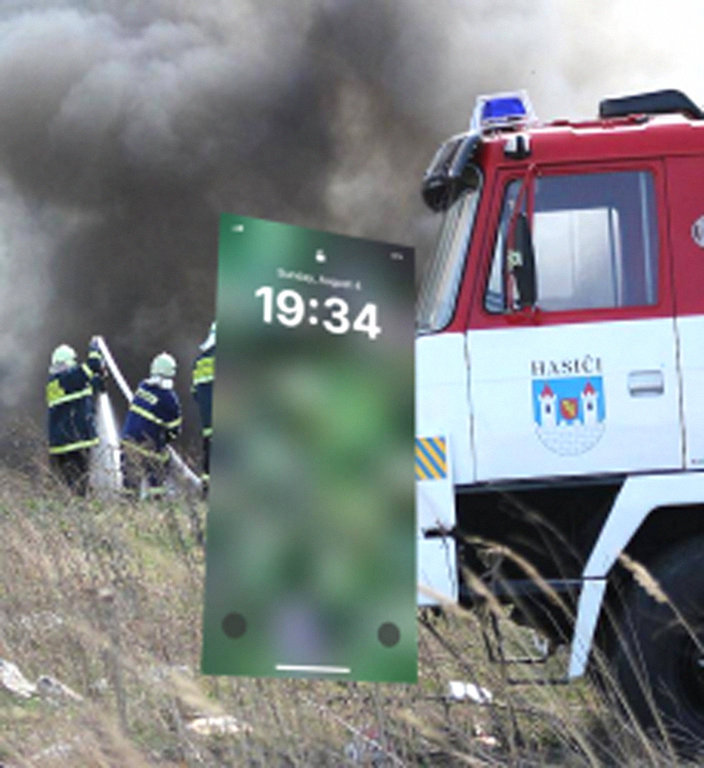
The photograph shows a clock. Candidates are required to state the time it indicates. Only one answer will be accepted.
19:34
